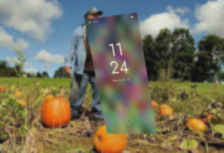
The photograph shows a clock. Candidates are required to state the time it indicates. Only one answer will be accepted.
11:24
